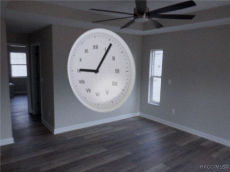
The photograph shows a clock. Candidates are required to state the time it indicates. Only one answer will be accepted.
9:06
